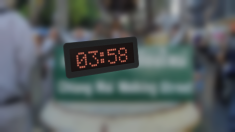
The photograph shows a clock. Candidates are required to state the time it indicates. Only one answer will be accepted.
3:58
